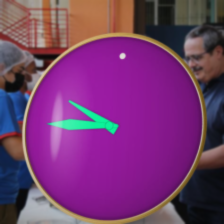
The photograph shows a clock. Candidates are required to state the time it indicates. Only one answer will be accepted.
9:44
